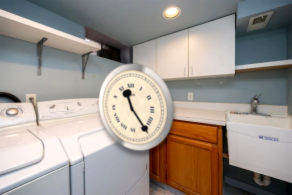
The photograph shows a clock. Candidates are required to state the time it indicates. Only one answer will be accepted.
11:24
